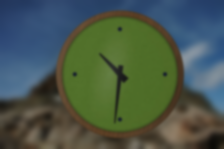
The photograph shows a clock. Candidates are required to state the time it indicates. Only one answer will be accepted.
10:31
